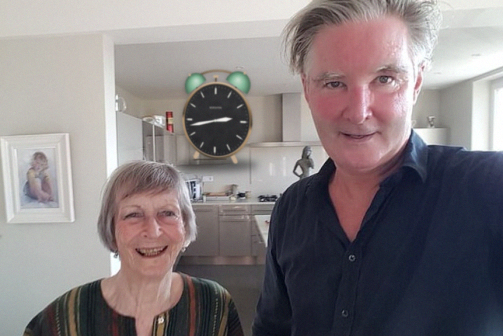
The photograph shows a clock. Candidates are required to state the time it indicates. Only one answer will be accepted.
2:43
